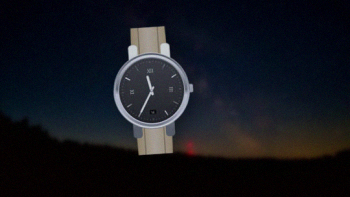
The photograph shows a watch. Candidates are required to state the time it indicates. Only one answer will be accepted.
11:35
